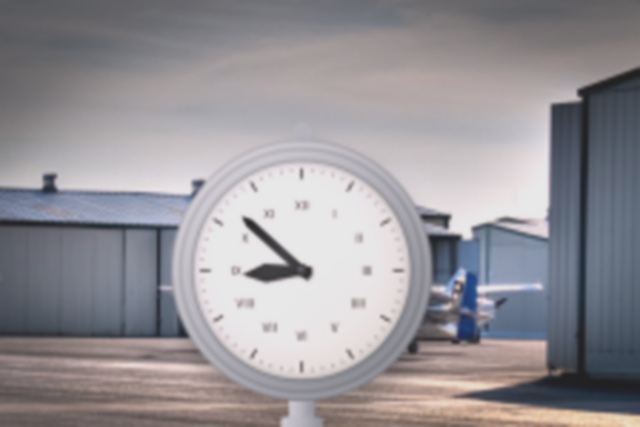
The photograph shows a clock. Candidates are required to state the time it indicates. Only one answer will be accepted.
8:52
